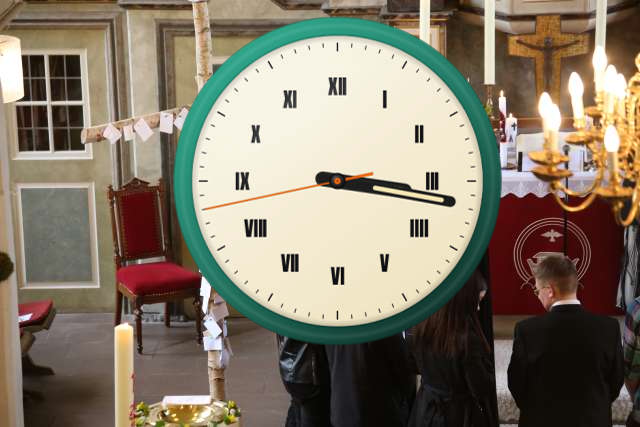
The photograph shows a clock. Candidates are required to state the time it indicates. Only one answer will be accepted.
3:16:43
